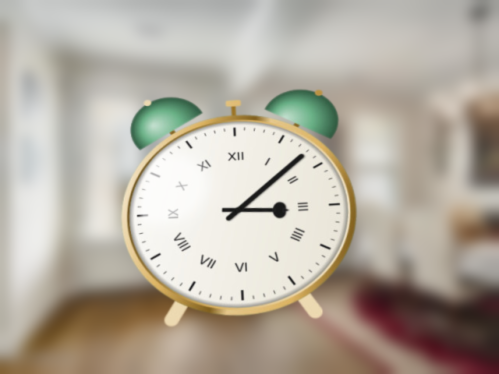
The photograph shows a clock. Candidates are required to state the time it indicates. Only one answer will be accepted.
3:08
